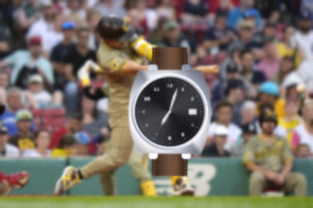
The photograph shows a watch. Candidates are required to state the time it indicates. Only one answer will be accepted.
7:03
